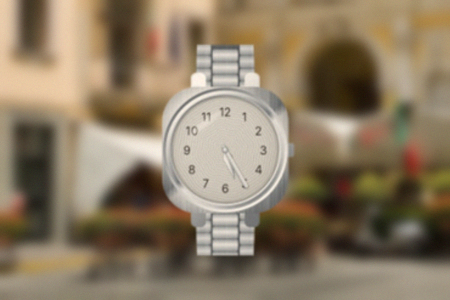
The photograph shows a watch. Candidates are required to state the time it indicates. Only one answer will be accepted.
5:25
